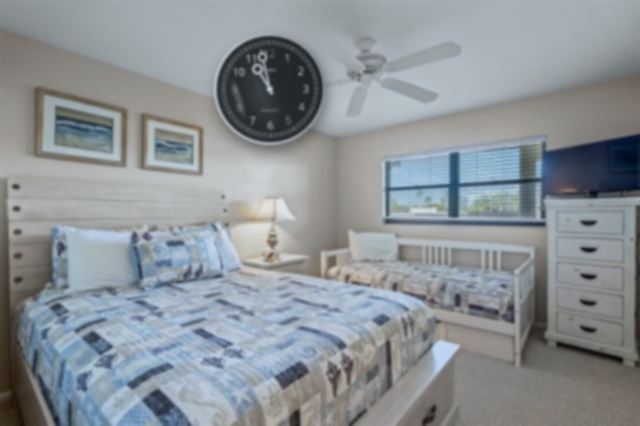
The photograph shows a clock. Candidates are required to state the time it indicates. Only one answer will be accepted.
10:58
